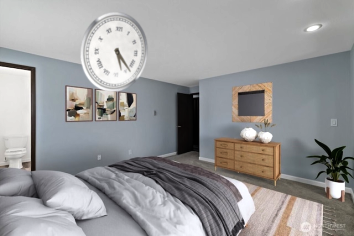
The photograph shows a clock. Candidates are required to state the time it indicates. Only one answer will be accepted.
5:23
